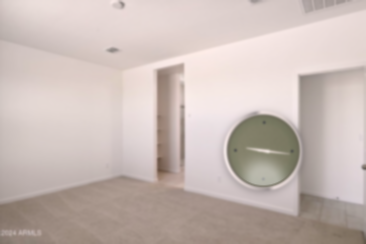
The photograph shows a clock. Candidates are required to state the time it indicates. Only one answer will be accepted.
9:16
